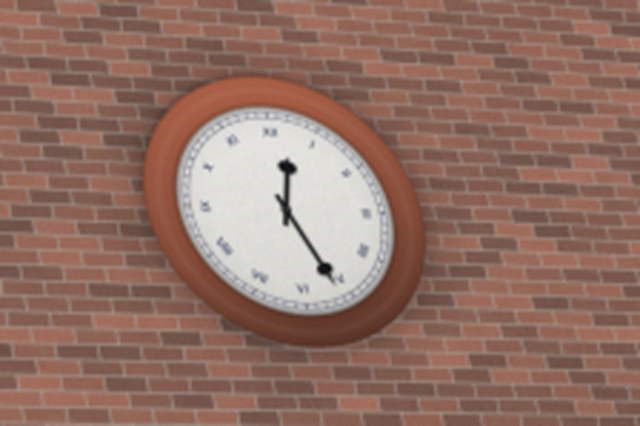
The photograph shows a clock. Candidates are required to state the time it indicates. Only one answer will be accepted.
12:26
